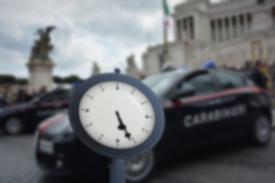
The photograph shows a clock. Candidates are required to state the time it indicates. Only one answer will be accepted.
5:26
